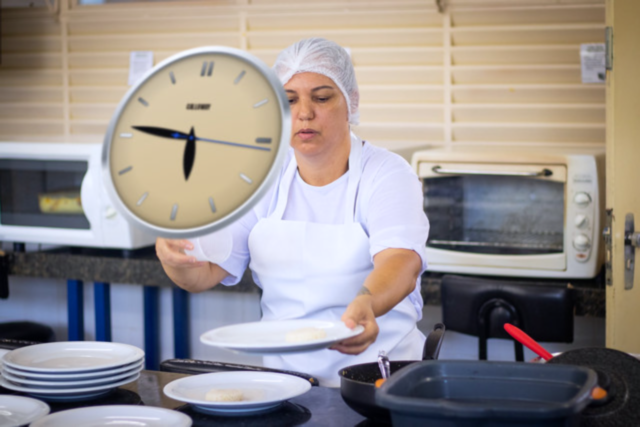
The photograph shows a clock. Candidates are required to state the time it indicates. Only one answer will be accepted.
5:46:16
